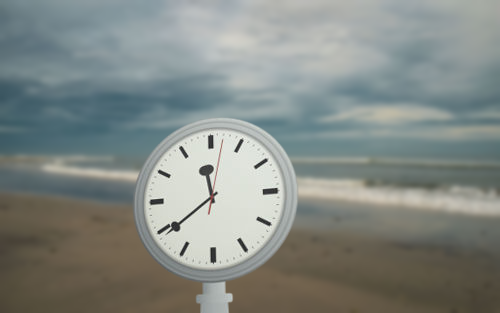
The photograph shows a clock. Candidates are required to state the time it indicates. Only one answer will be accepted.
11:39:02
